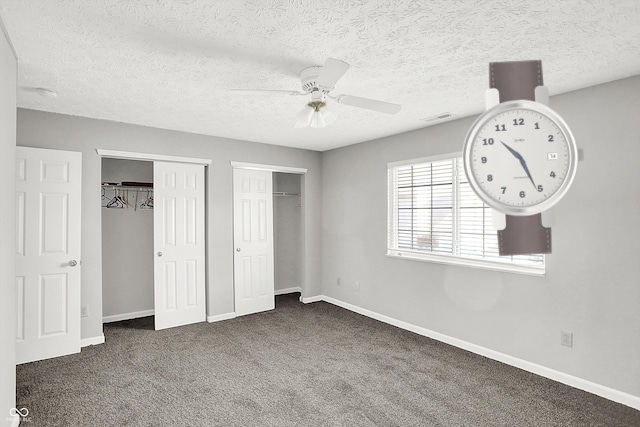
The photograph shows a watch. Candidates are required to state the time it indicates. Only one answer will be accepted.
10:26
